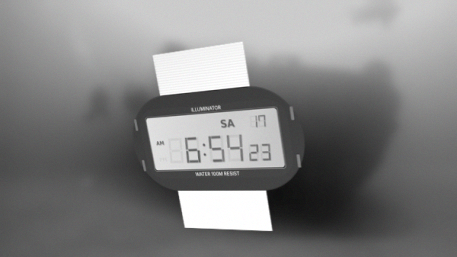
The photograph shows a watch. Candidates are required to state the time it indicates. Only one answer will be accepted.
6:54:23
